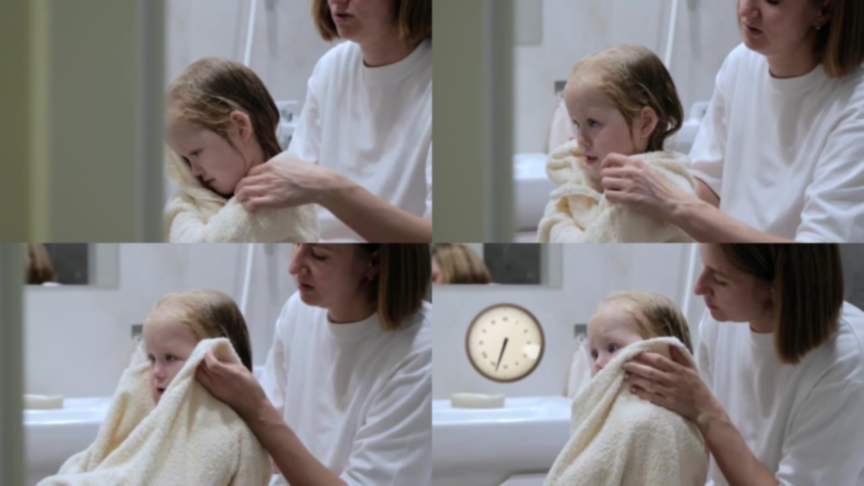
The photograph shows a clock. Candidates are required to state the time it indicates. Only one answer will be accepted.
6:33
